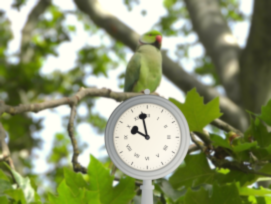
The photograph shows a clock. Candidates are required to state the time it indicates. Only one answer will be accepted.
9:58
